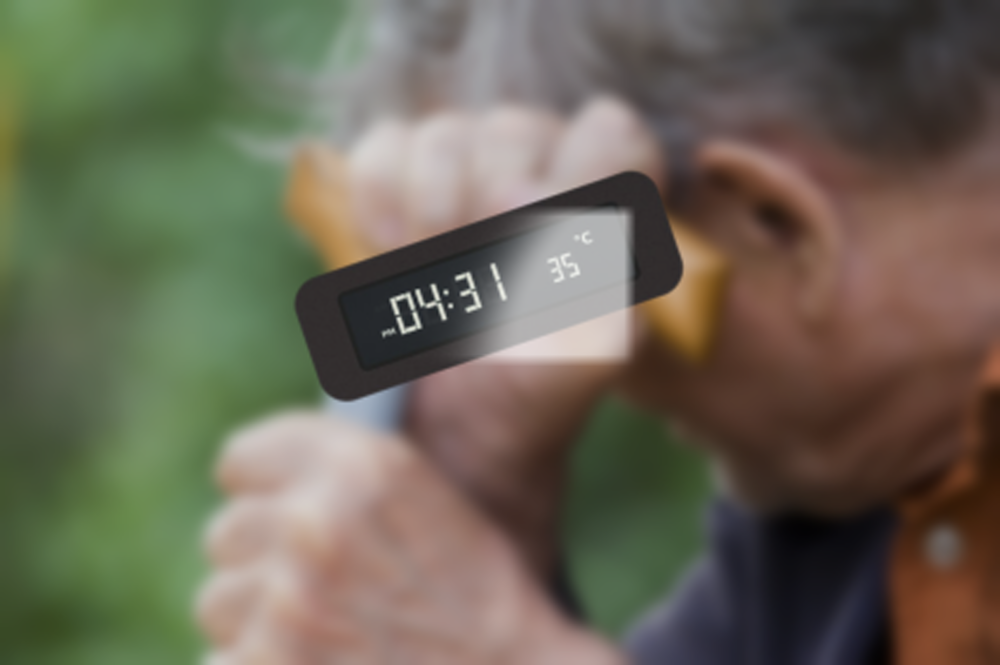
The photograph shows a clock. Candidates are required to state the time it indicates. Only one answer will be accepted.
4:31
